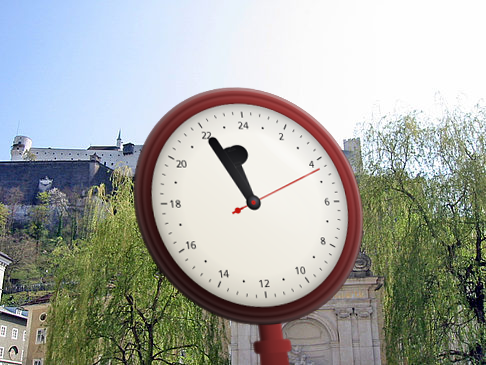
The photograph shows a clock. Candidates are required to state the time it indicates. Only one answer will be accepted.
22:55:11
